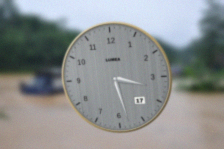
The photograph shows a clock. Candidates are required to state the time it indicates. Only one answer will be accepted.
3:28
